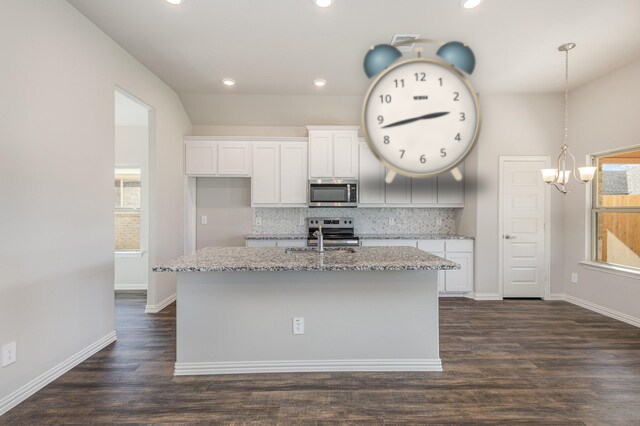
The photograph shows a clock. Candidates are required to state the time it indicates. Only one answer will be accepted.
2:43
